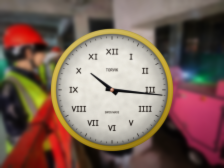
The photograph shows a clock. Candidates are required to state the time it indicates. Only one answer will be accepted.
10:16
